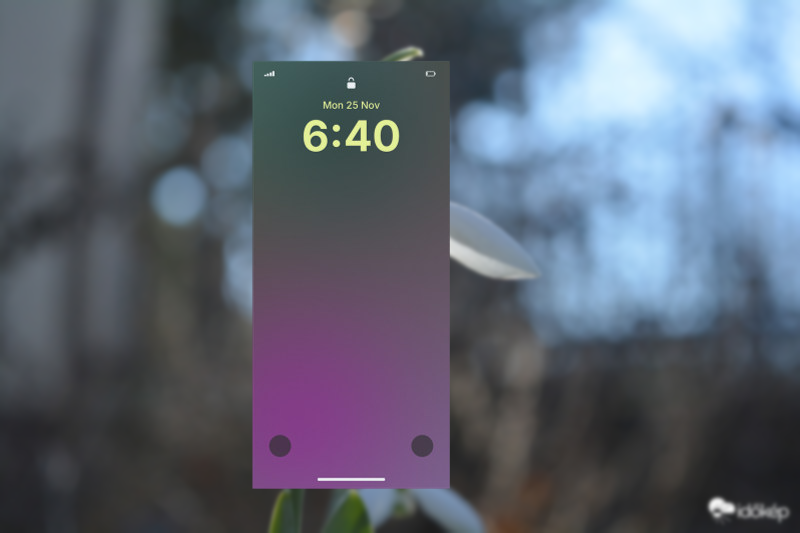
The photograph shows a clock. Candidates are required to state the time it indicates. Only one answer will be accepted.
6:40
